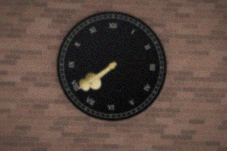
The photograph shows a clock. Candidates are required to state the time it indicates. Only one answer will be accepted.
7:39
